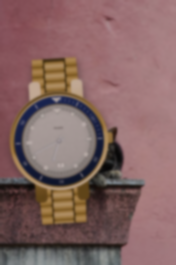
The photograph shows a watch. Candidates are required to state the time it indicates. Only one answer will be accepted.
6:41
